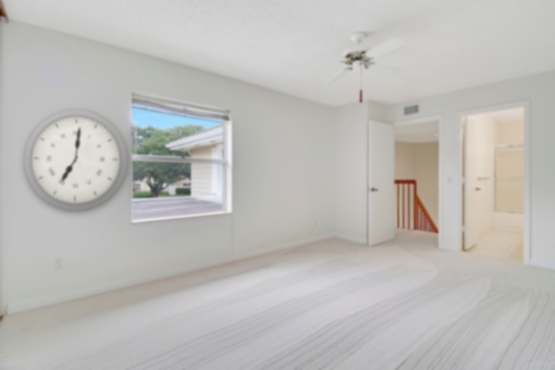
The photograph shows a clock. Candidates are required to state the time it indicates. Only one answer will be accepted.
7:01
